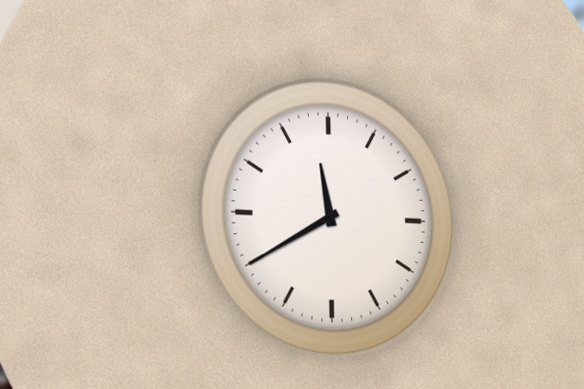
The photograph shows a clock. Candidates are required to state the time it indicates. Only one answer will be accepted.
11:40
